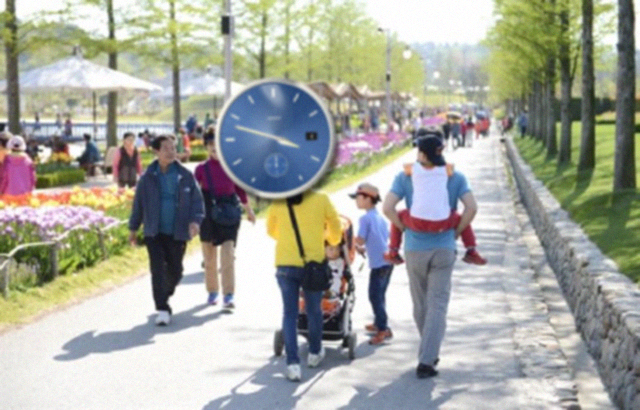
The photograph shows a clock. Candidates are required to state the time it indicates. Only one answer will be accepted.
3:48
